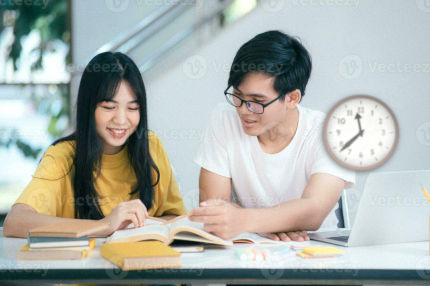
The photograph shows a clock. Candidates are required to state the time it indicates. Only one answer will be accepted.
11:38
